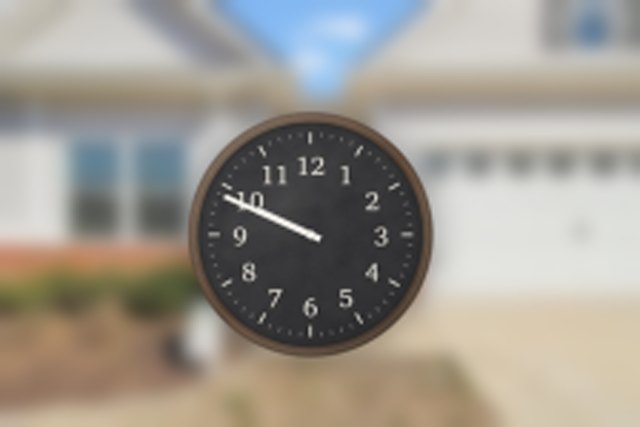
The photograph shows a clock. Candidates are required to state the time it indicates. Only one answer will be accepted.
9:49
